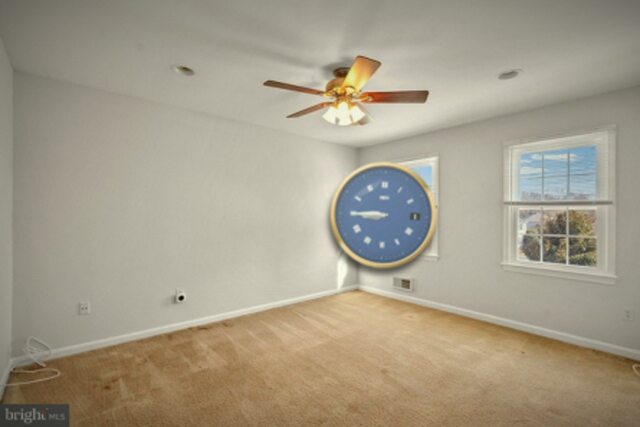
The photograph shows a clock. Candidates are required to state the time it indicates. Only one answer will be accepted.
8:45
